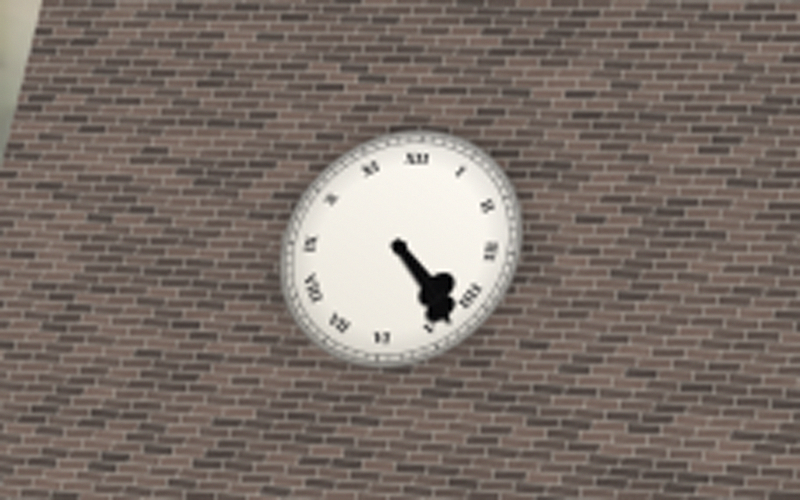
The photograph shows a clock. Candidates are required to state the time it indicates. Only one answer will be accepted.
4:23
